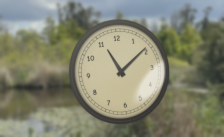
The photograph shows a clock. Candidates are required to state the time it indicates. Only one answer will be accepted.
11:09
